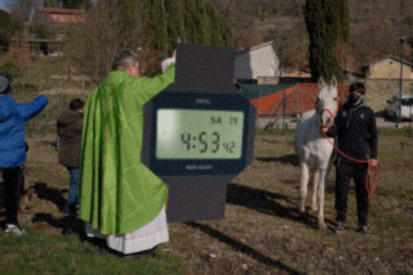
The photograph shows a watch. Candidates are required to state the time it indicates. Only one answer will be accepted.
4:53:42
